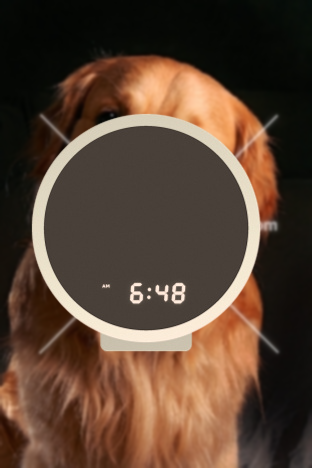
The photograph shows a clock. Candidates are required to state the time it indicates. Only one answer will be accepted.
6:48
